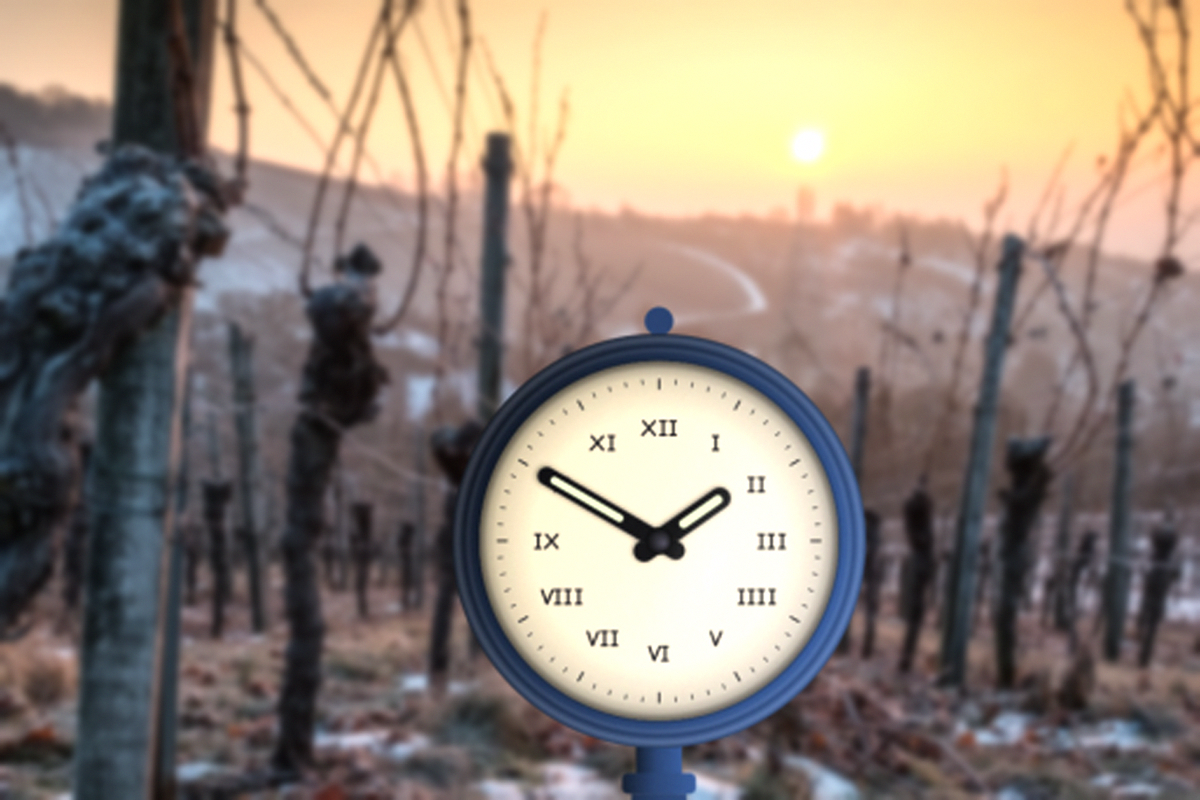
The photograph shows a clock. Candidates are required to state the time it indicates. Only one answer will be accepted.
1:50
